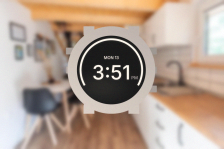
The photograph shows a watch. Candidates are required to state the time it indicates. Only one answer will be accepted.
3:51
